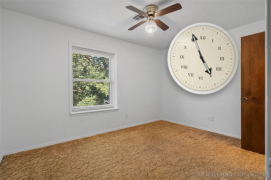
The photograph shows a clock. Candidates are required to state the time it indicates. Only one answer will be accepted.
4:56
